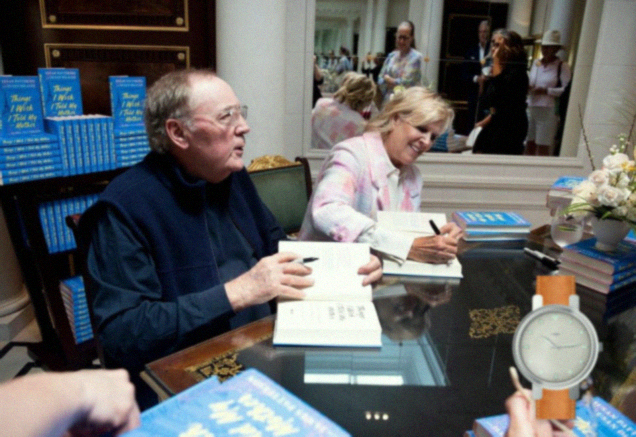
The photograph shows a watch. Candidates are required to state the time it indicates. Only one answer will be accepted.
10:14
